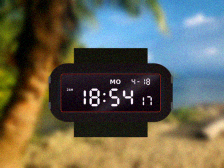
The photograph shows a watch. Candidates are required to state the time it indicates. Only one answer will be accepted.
18:54:17
